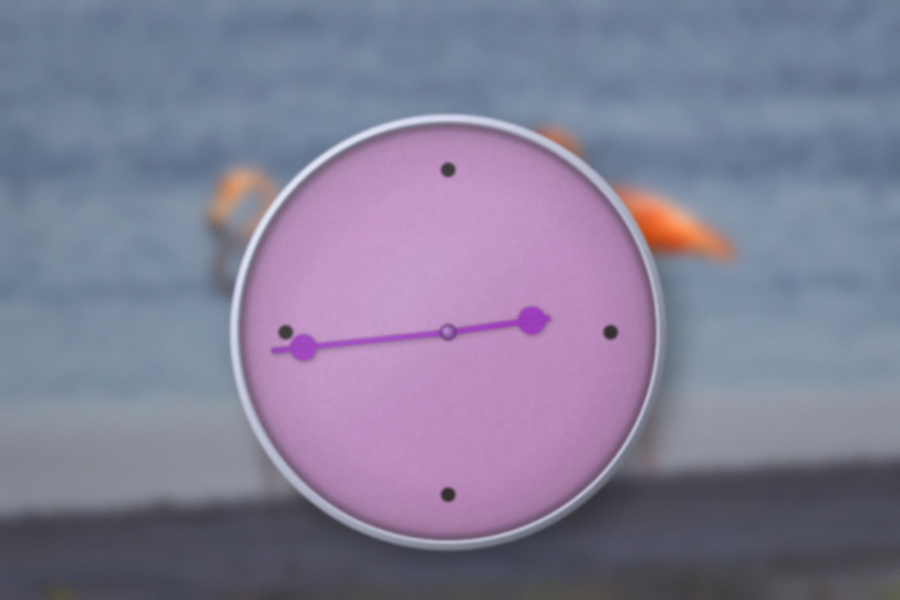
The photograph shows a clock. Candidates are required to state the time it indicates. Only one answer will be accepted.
2:44
